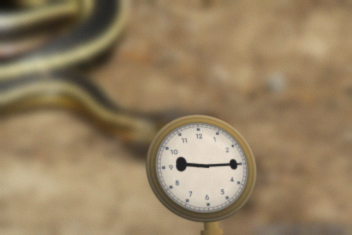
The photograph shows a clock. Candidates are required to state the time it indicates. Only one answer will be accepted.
9:15
